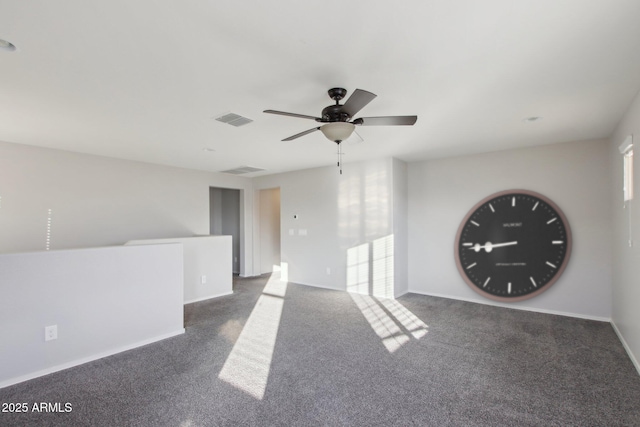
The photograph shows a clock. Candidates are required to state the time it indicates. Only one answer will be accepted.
8:44
